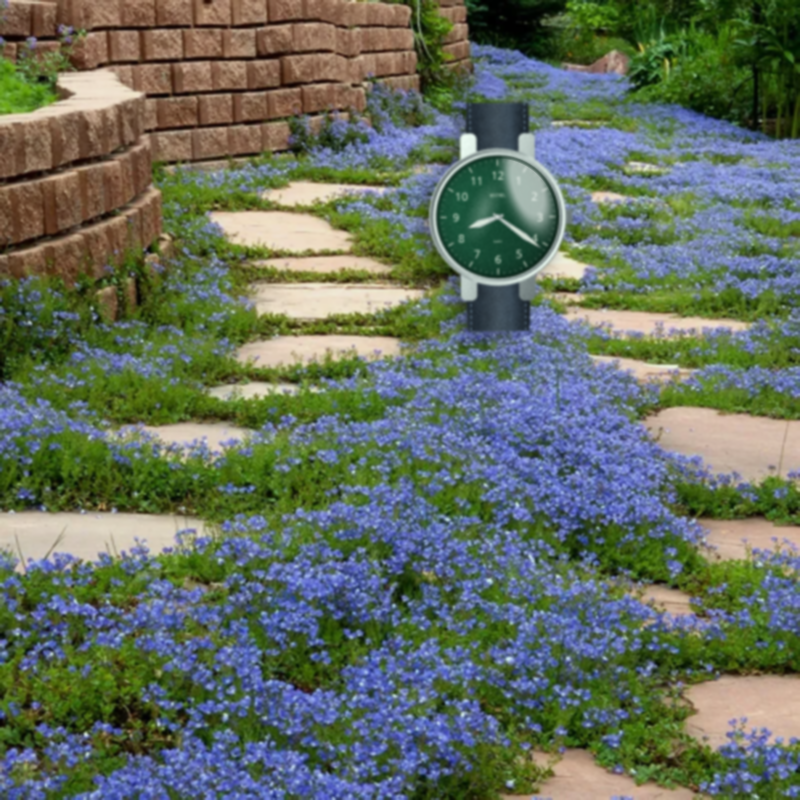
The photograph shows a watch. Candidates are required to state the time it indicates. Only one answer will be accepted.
8:21
